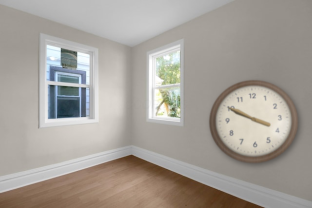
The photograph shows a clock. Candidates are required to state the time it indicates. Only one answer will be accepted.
3:50
